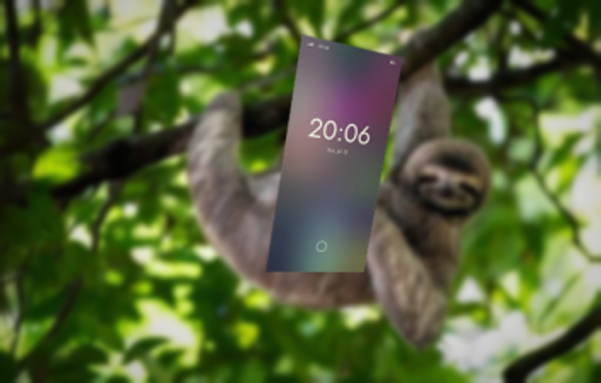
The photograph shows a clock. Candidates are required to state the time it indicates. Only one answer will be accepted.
20:06
